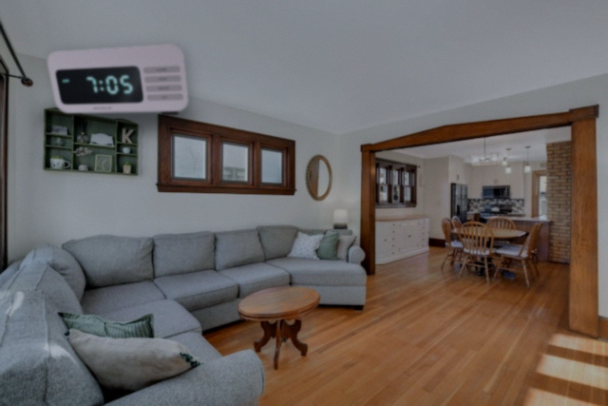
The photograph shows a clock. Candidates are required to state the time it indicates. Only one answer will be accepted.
7:05
